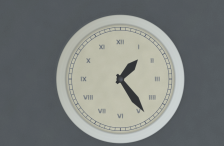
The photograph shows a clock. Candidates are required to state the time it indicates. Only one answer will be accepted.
1:24
